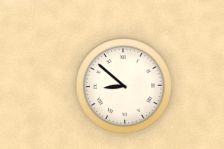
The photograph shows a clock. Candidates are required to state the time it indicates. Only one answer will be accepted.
8:52
